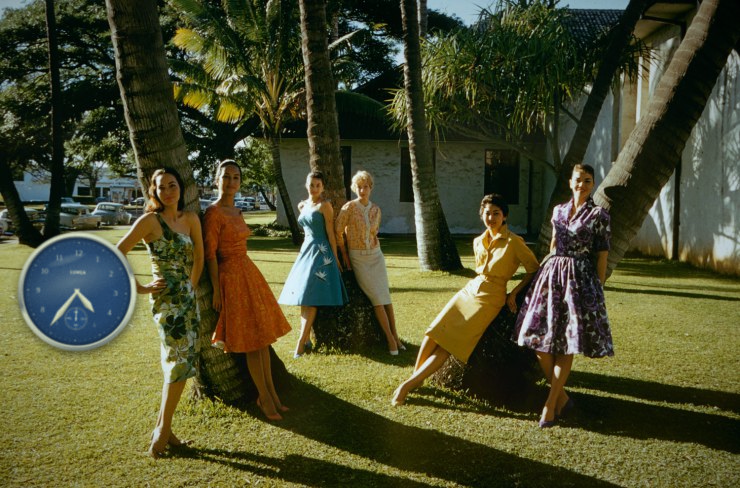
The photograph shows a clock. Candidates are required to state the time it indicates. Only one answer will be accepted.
4:36
